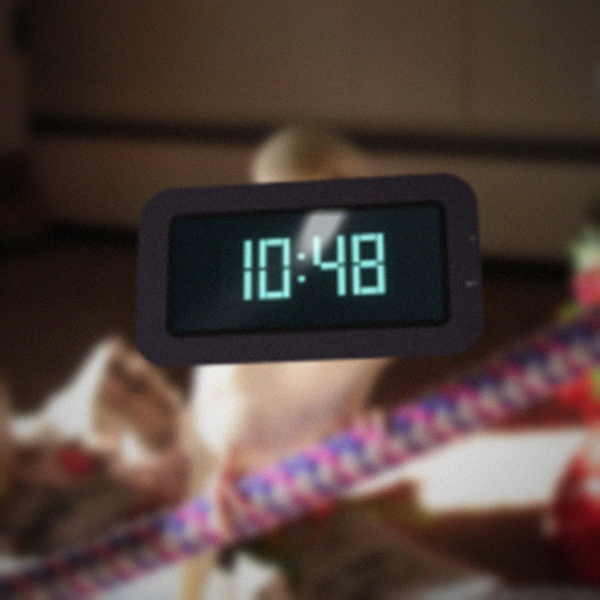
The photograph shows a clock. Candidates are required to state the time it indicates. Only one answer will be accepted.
10:48
